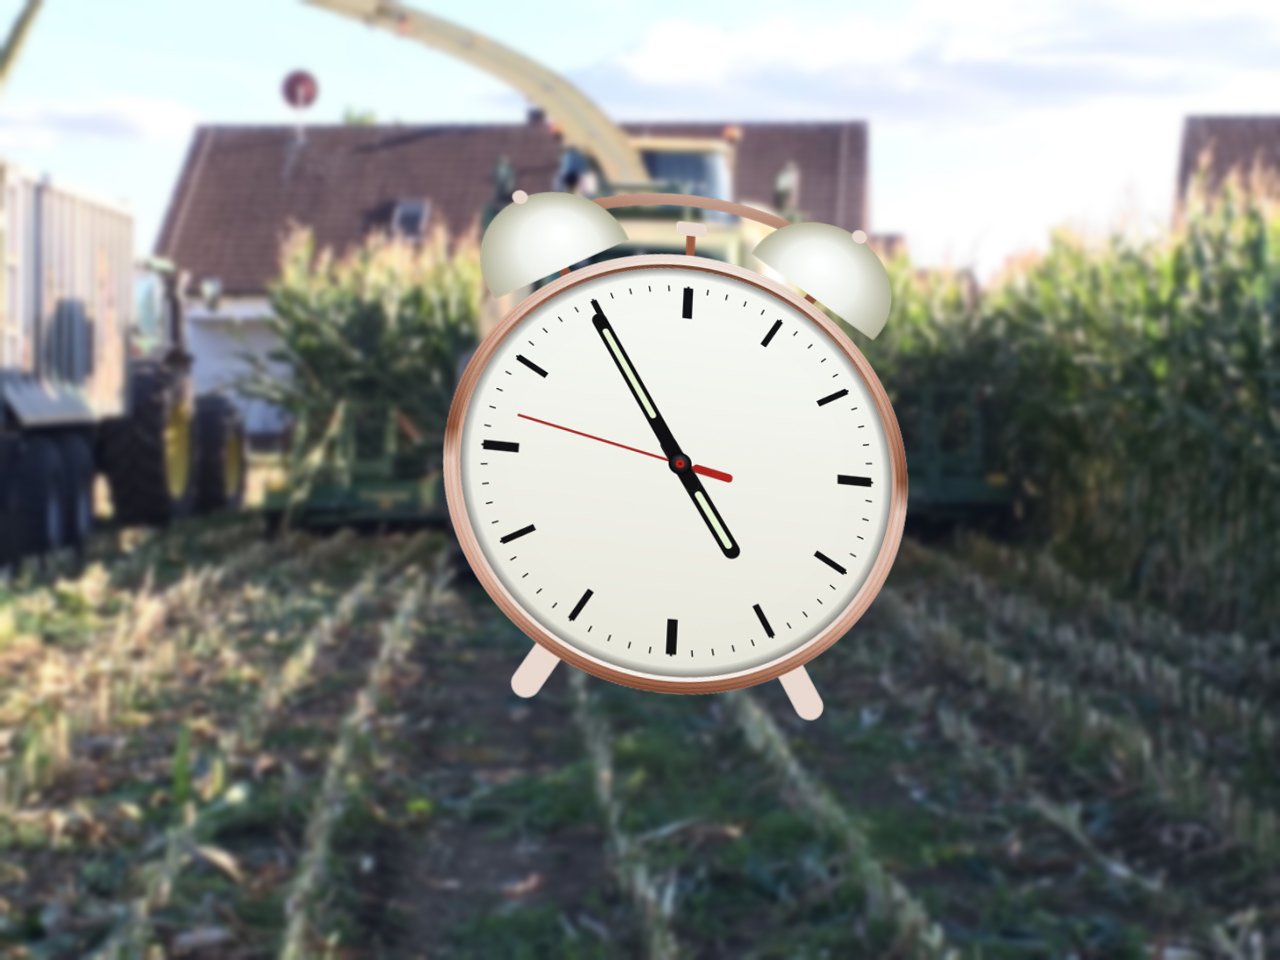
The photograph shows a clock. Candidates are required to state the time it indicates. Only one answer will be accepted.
4:54:47
